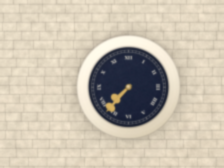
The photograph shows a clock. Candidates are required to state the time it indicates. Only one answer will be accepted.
7:37
